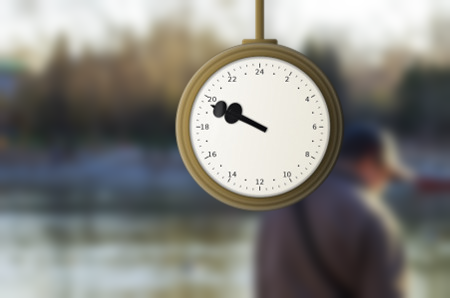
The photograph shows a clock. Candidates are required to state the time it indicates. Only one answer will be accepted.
19:49
